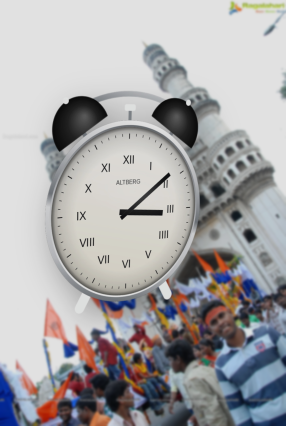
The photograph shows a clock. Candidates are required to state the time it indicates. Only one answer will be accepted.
3:09
